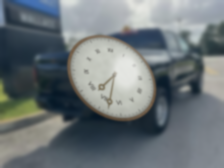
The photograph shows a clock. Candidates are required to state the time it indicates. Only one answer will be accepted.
7:33
